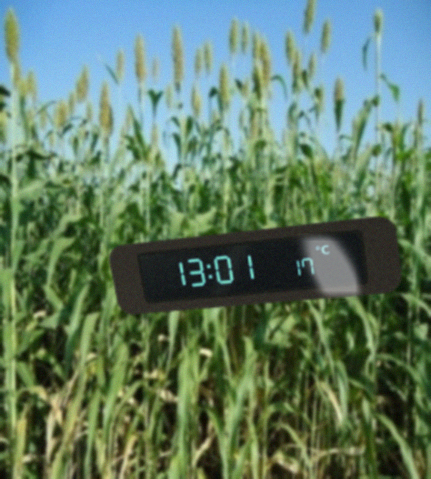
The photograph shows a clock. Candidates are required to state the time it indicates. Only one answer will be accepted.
13:01
